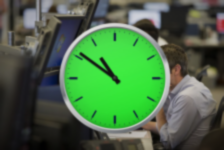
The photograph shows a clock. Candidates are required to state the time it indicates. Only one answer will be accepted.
10:51
